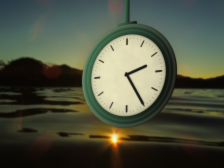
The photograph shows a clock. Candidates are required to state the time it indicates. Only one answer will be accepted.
2:25
